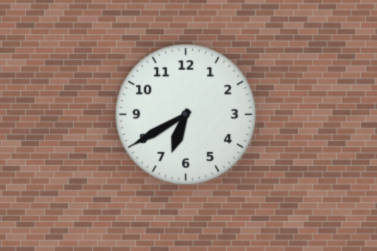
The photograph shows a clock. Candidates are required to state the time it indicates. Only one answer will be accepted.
6:40
